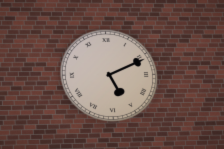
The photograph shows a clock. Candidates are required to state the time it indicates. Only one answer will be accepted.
5:11
